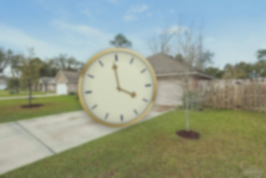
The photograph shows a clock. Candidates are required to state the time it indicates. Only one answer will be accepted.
3:59
